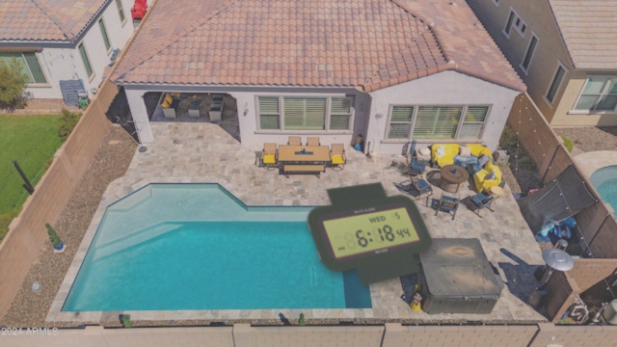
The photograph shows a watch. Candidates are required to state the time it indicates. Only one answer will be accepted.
6:18:44
